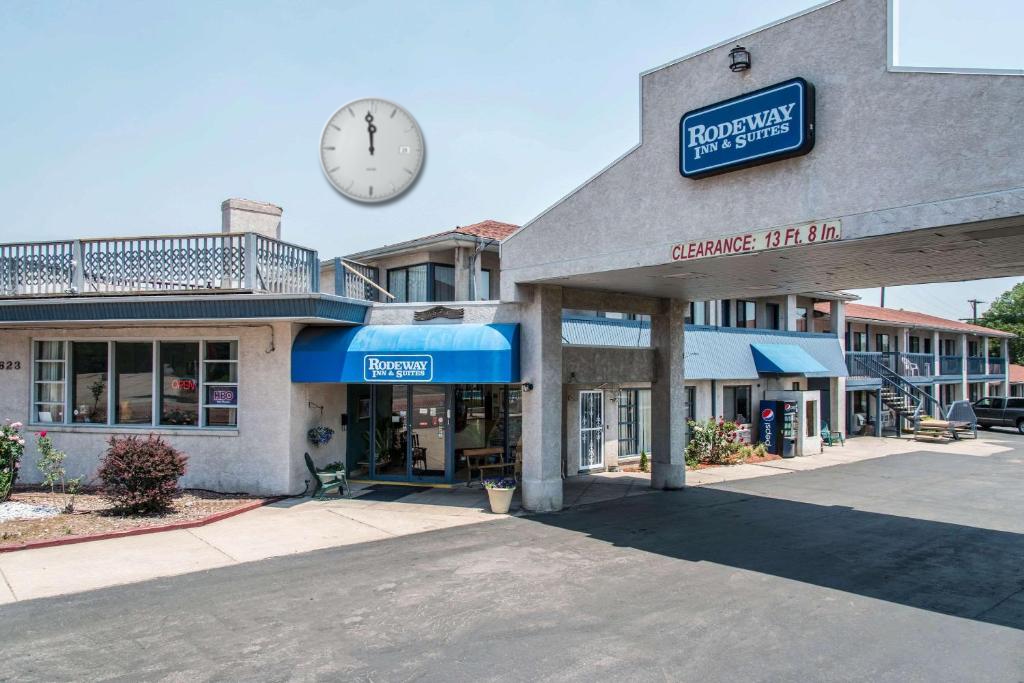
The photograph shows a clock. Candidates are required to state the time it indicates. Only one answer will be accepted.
11:59
